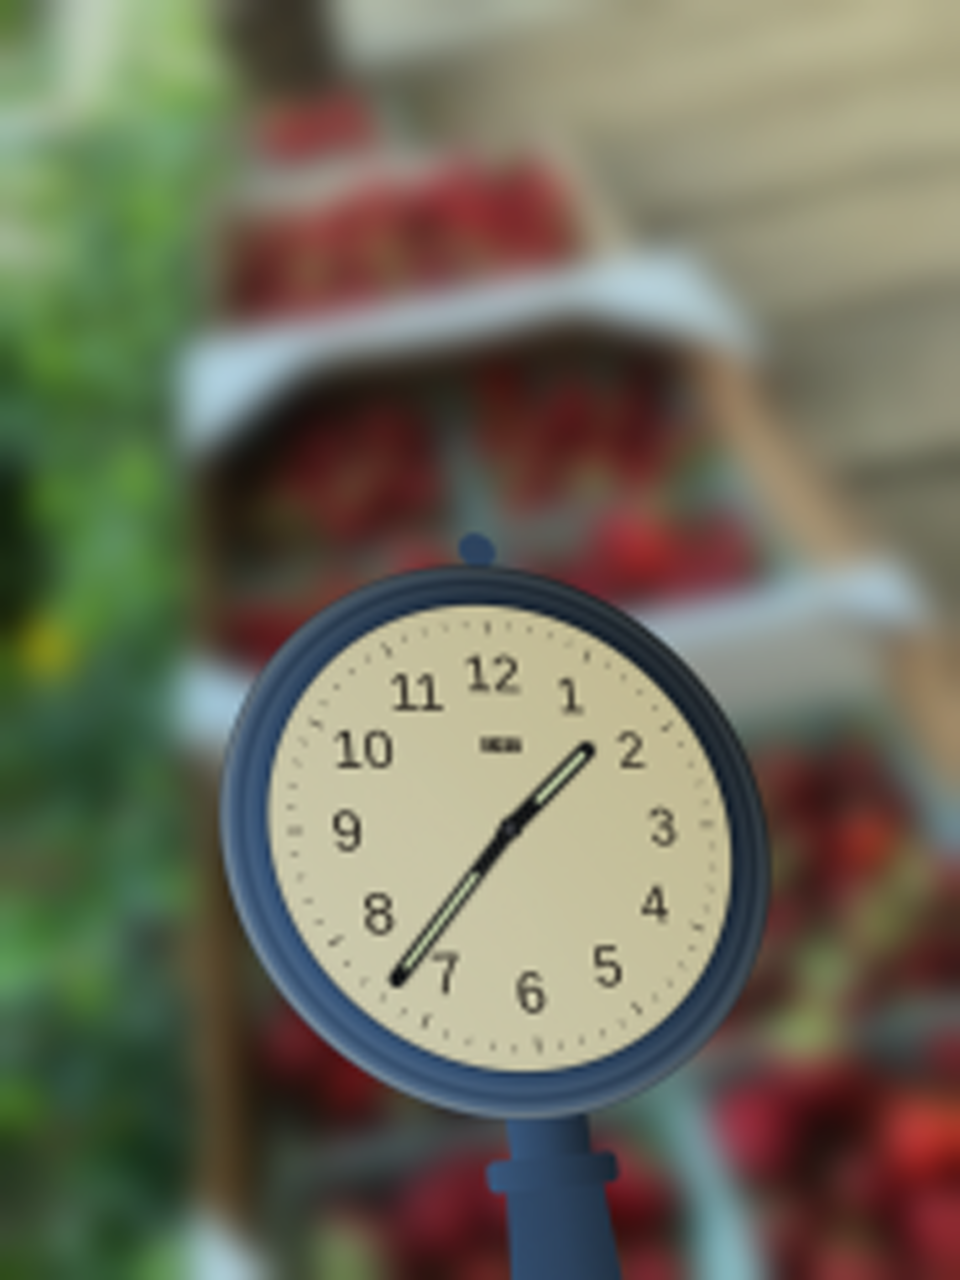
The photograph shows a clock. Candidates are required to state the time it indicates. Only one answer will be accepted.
1:37
